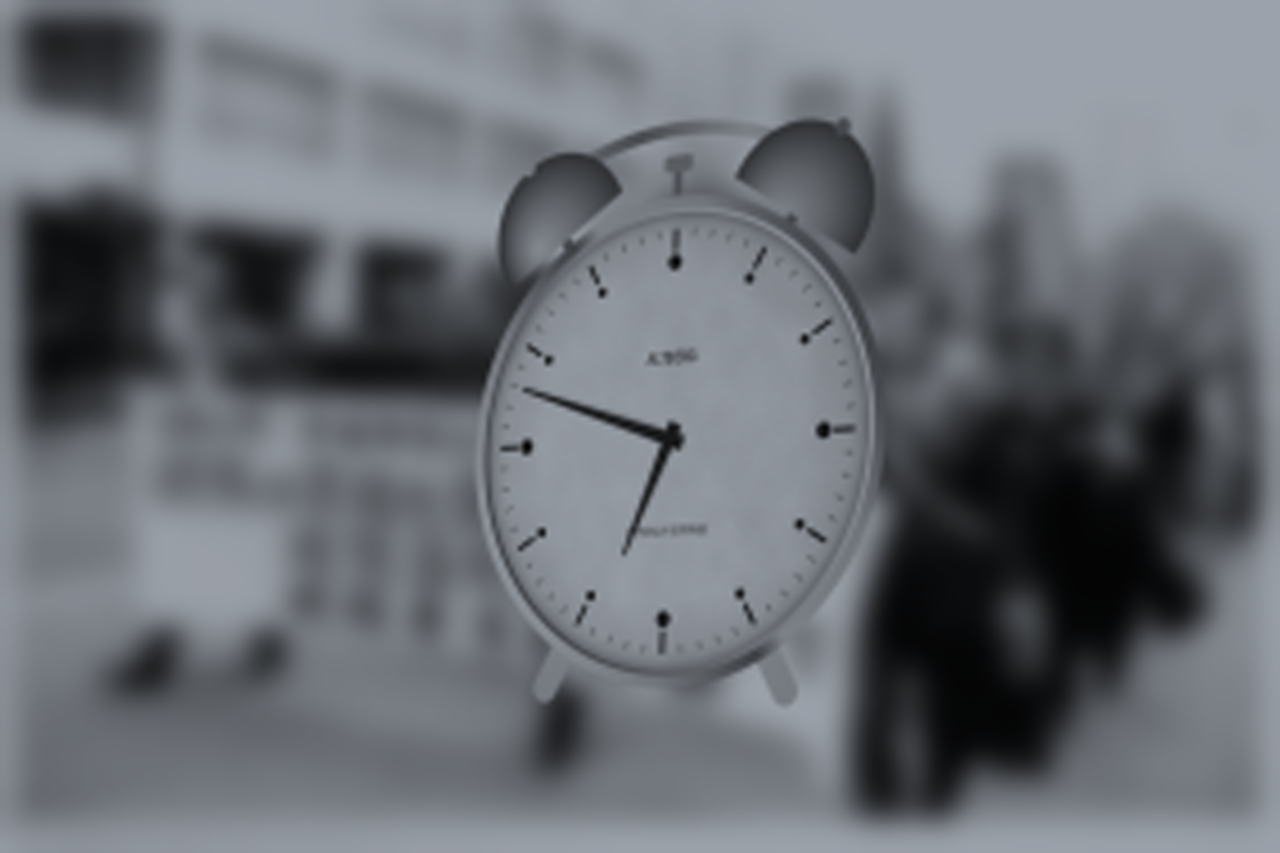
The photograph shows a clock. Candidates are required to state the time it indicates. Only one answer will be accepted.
6:48
